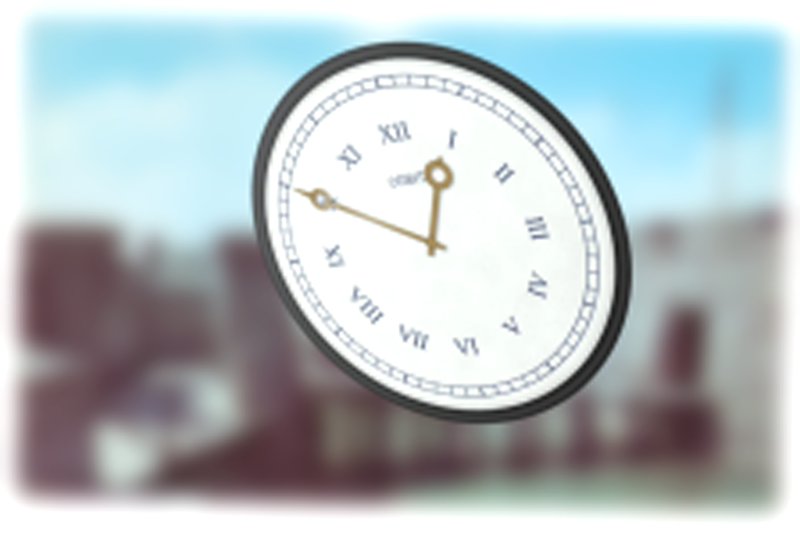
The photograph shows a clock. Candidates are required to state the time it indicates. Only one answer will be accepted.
12:50
